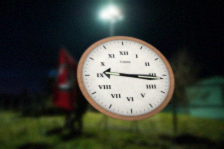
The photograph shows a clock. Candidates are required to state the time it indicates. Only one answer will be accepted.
9:16
